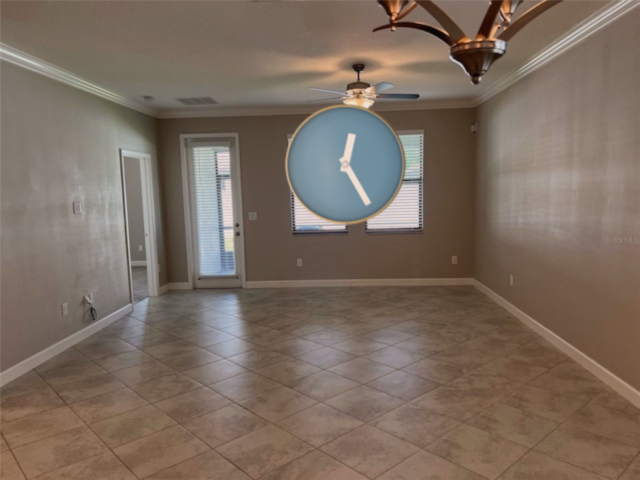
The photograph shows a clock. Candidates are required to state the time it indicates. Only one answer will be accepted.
12:25
